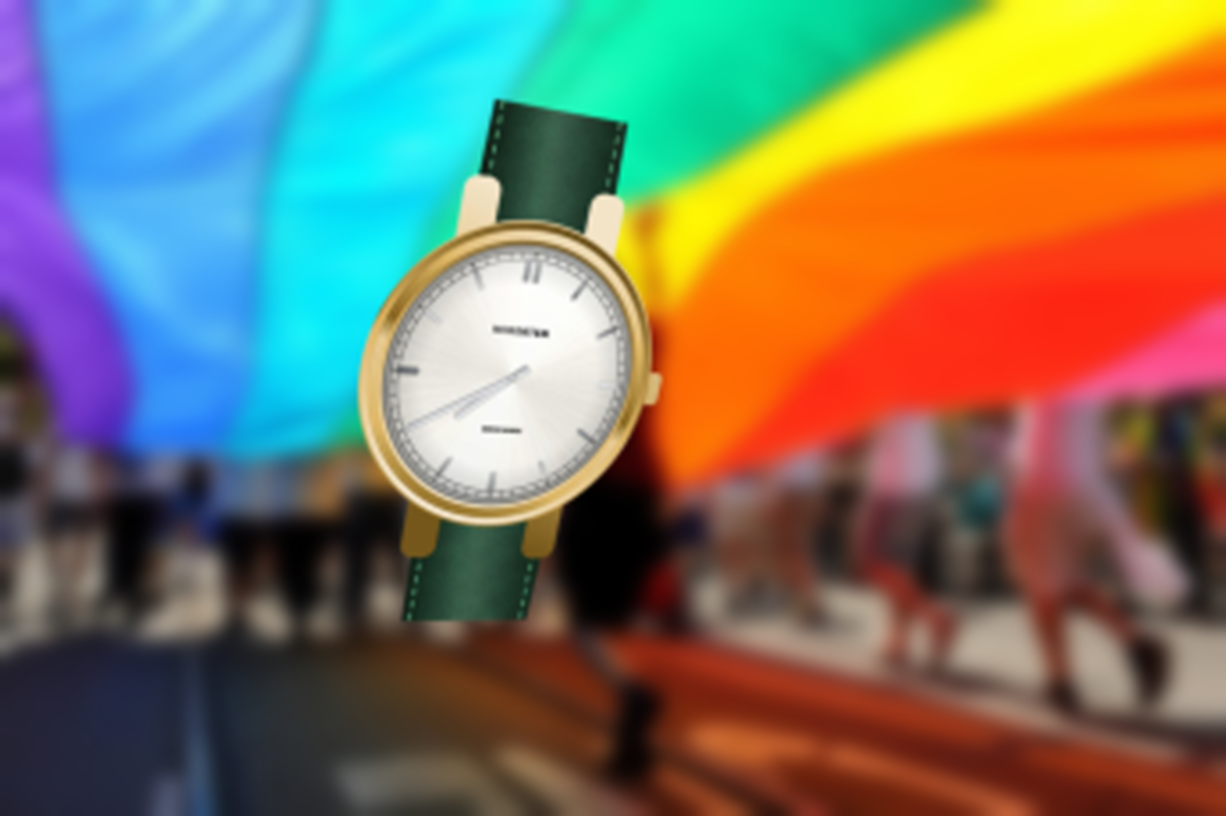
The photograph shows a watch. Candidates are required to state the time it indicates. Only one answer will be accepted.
7:40
